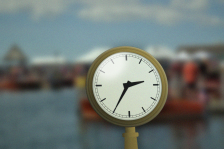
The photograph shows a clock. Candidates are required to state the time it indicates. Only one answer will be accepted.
2:35
